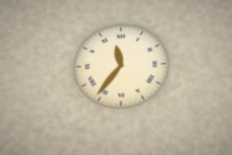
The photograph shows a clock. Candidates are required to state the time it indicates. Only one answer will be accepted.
11:36
